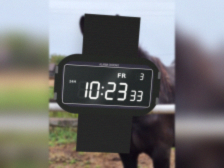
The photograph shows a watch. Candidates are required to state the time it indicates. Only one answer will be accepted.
10:23:33
